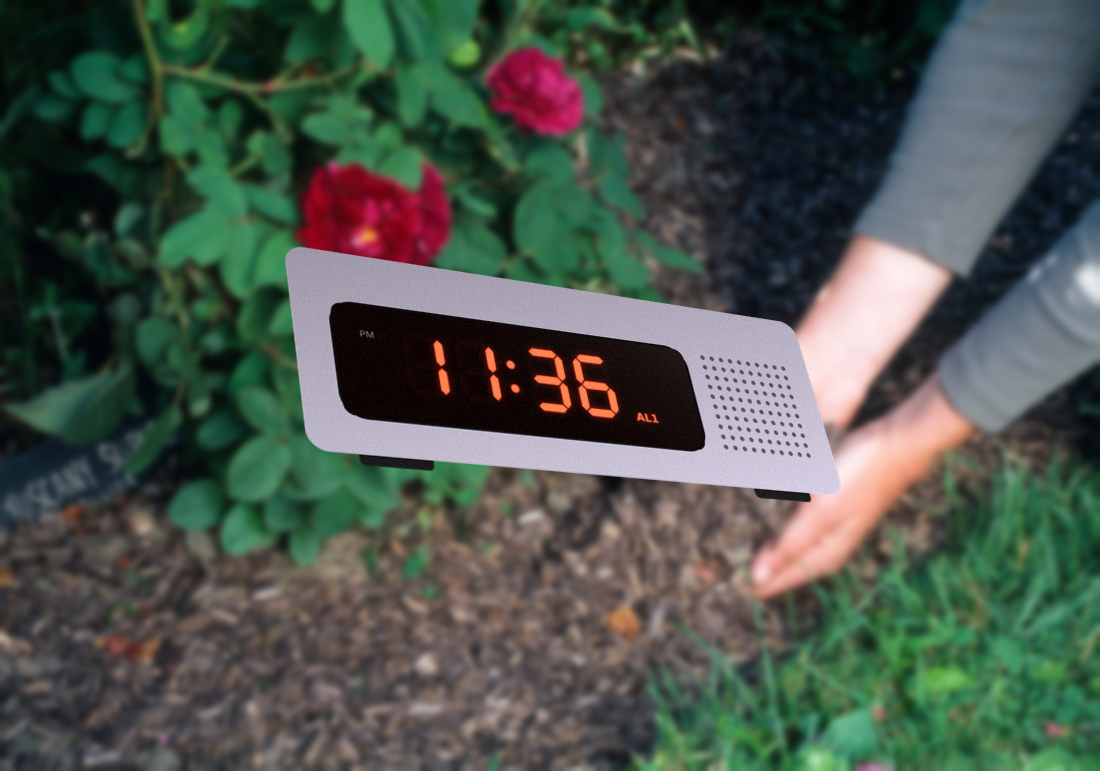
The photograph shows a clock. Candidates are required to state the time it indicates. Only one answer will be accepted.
11:36
